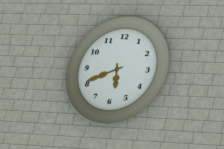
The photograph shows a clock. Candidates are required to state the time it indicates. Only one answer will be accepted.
5:41
